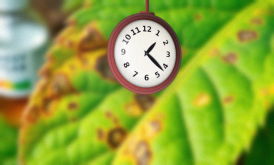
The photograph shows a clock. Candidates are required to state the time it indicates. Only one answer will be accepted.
1:22
